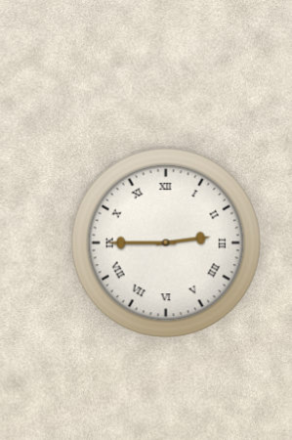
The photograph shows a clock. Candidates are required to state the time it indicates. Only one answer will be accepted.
2:45
